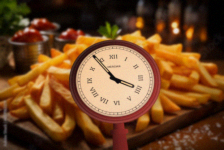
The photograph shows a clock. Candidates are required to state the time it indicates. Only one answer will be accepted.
3:54
